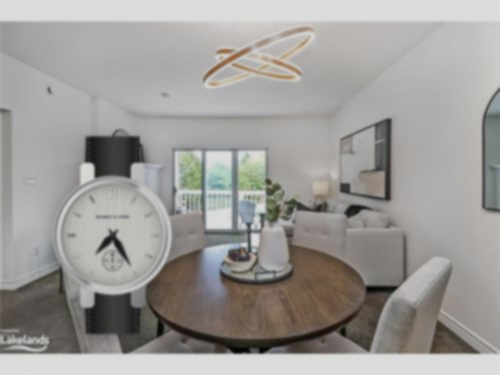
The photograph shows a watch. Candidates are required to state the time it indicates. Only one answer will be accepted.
7:25
